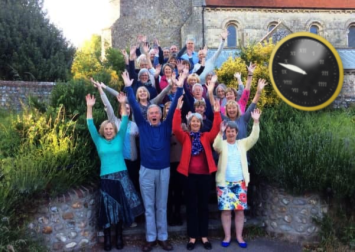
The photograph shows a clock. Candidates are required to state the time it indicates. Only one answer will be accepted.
9:48
